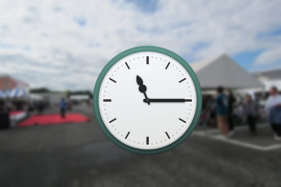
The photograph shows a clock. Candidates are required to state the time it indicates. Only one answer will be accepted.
11:15
